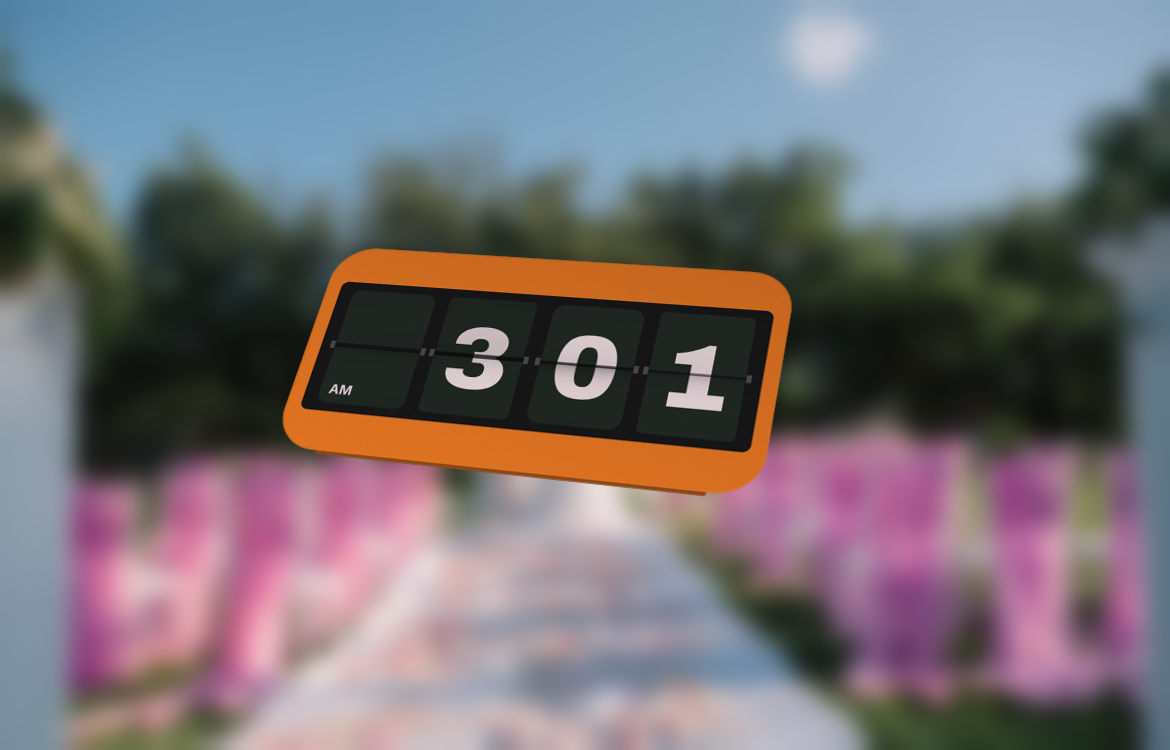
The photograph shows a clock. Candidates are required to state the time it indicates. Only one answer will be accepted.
3:01
